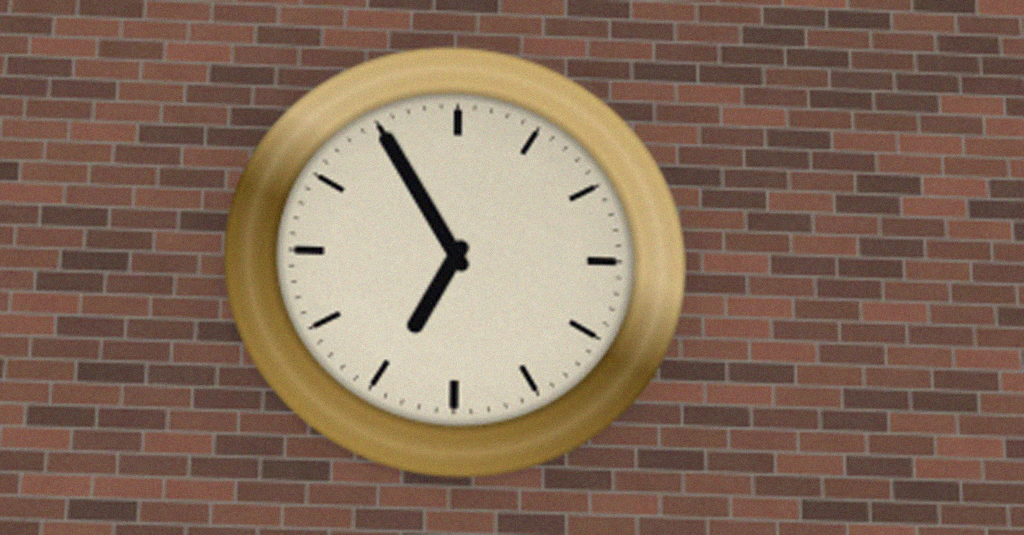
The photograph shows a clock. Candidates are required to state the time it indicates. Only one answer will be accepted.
6:55
